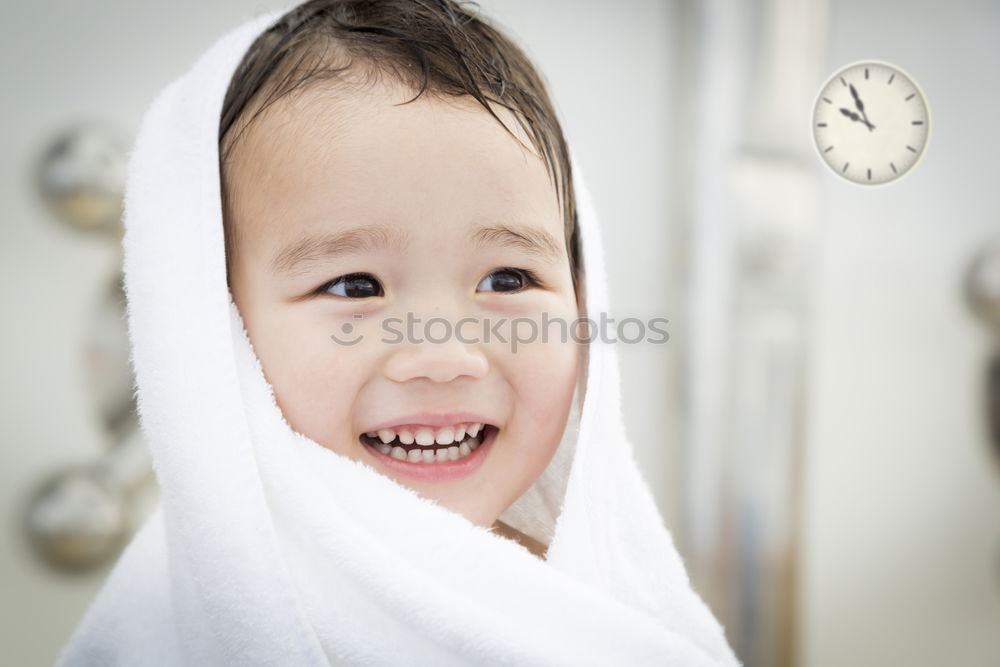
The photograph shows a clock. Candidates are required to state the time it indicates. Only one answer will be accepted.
9:56
